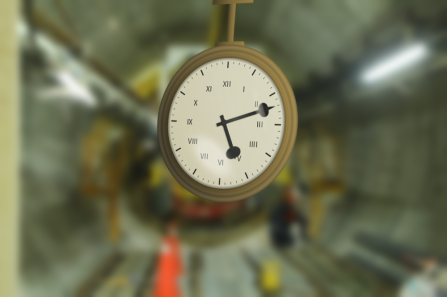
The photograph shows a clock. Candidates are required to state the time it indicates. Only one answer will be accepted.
5:12
